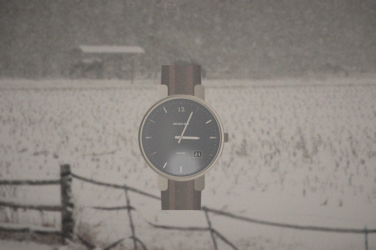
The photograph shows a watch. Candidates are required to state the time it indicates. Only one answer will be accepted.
3:04
